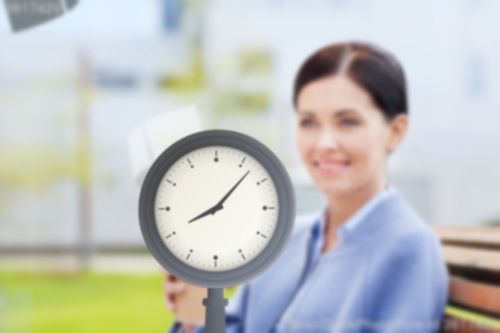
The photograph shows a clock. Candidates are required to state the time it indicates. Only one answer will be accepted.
8:07
